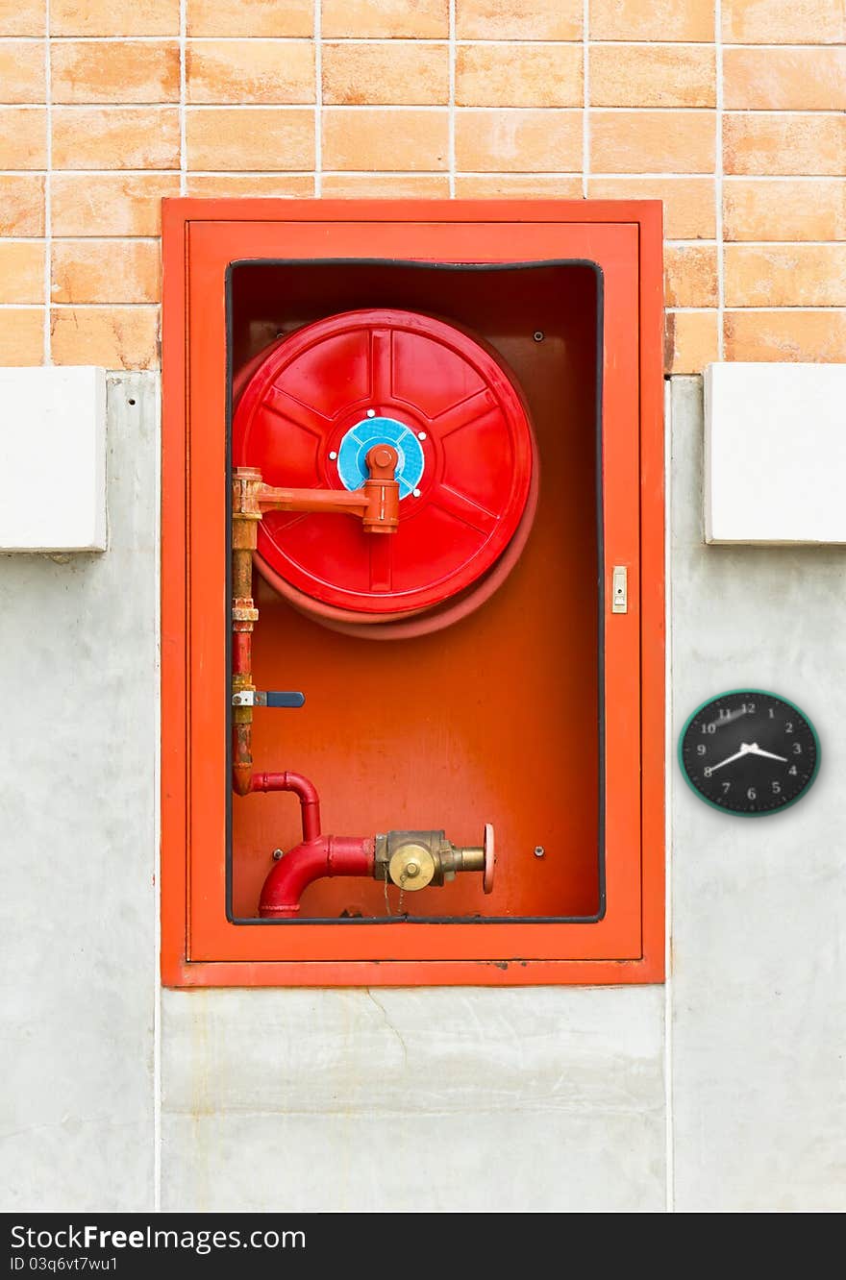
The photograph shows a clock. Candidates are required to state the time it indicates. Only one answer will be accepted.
3:40
